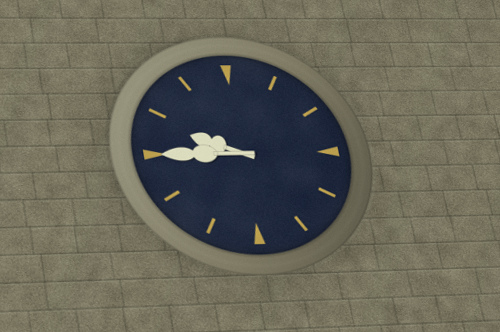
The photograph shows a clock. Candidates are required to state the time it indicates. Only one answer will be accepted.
9:45
